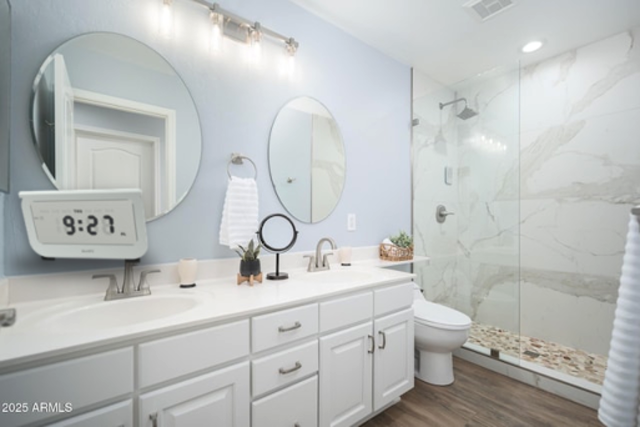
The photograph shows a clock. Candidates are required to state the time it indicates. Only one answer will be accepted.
9:27
